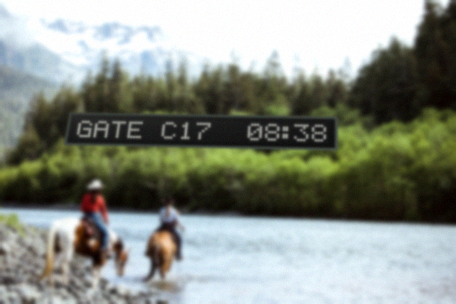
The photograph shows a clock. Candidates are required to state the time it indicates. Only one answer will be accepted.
8:38
